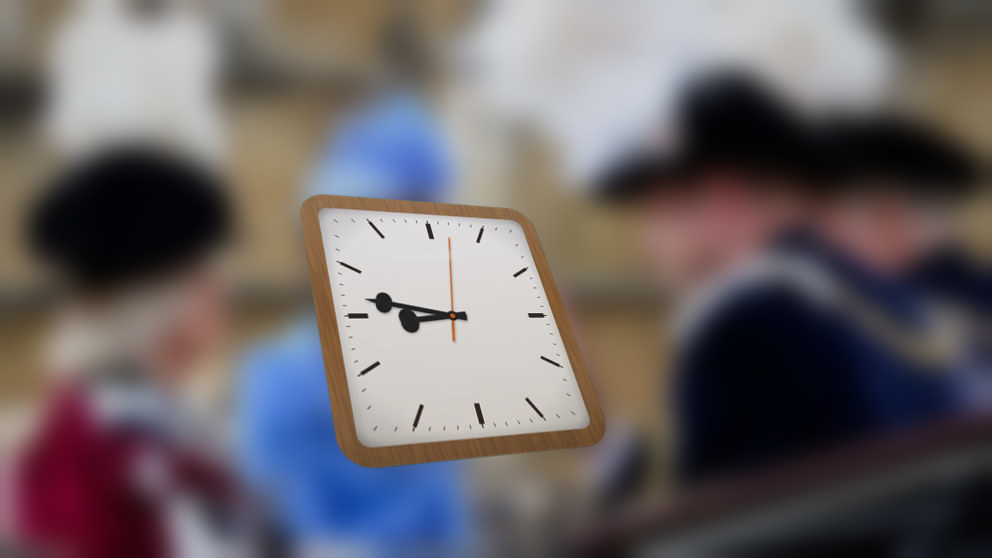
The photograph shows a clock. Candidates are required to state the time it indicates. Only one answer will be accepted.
8:47:02
